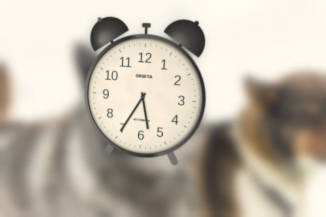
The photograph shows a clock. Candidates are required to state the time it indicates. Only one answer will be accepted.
5:35
